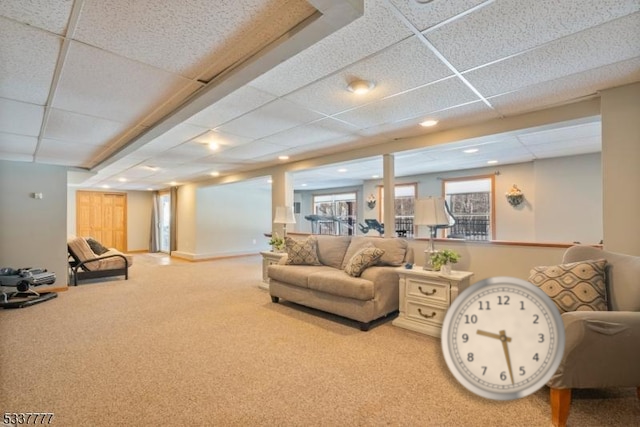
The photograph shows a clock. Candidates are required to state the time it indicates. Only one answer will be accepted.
9:28
